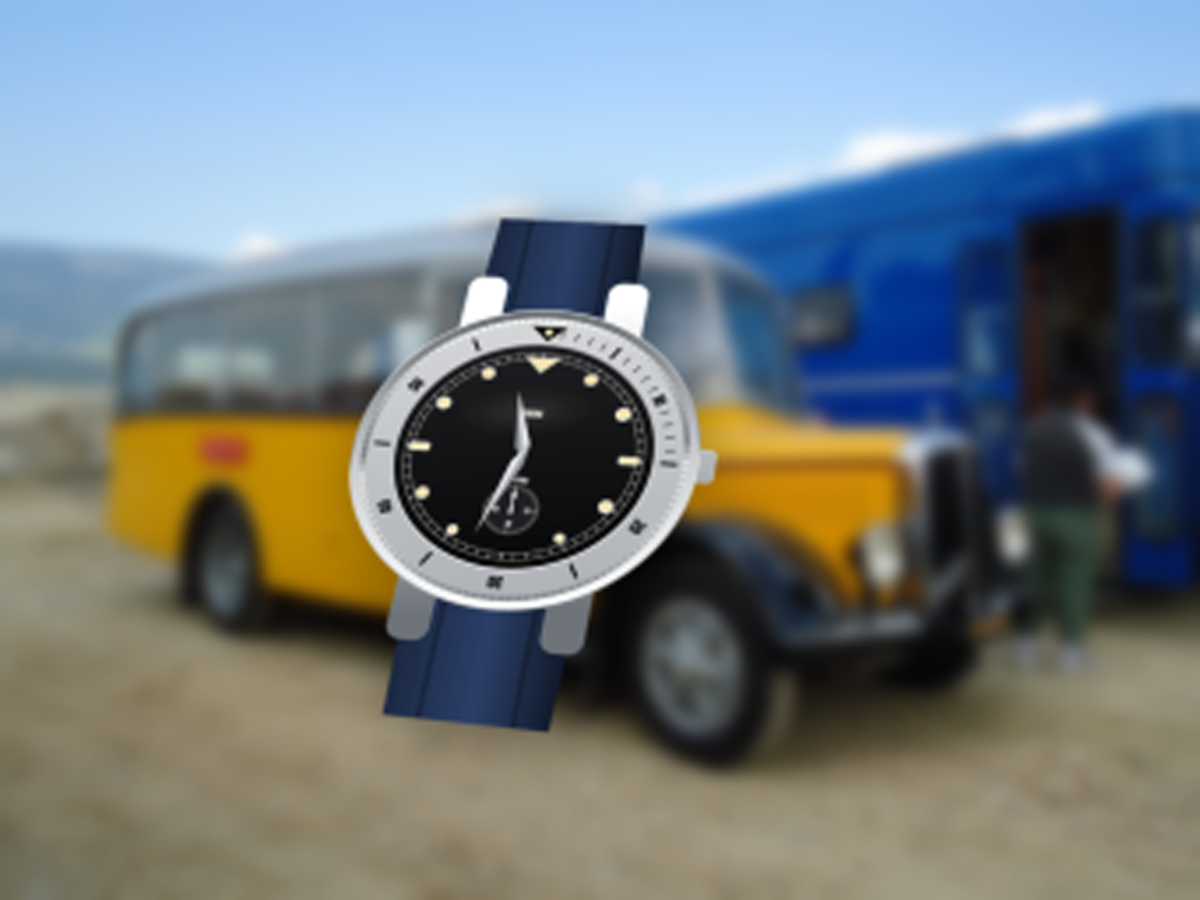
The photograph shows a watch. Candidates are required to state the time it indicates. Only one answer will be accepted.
11:33
